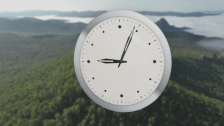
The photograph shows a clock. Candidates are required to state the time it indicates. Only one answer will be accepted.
9:04
